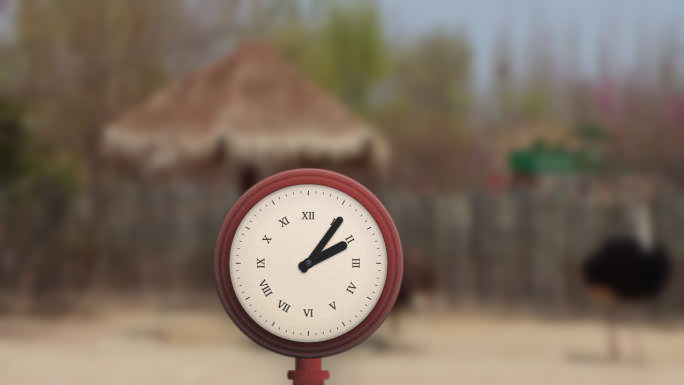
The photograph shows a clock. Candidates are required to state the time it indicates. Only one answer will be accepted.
2:06
